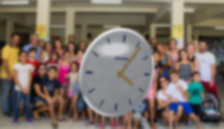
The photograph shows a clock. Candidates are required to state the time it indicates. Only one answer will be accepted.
4:06
